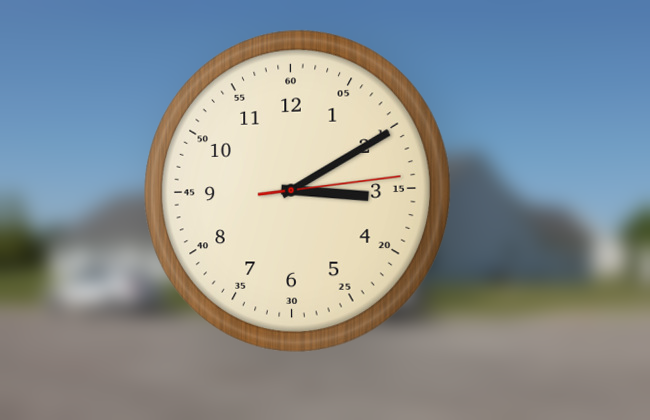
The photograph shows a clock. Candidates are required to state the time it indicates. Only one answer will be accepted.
3:10:14
